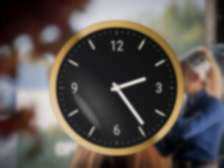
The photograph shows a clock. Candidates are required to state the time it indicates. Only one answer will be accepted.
2:24
